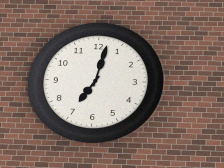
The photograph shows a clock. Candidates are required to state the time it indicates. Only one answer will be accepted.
7:02
